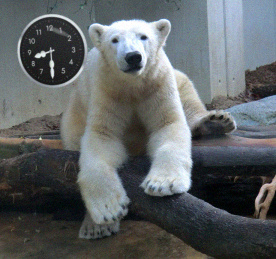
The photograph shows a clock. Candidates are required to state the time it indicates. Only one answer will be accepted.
8:30
